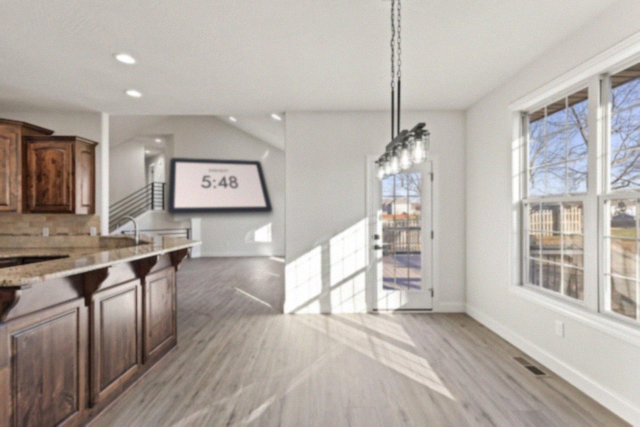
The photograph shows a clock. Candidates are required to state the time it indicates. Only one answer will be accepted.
5:48
